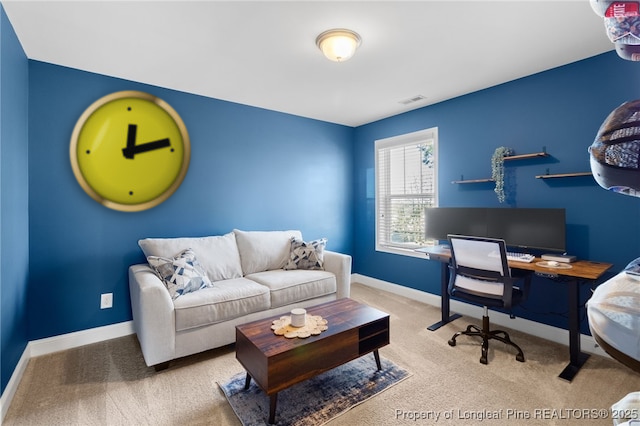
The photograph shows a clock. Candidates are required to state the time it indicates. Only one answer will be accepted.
12:13
